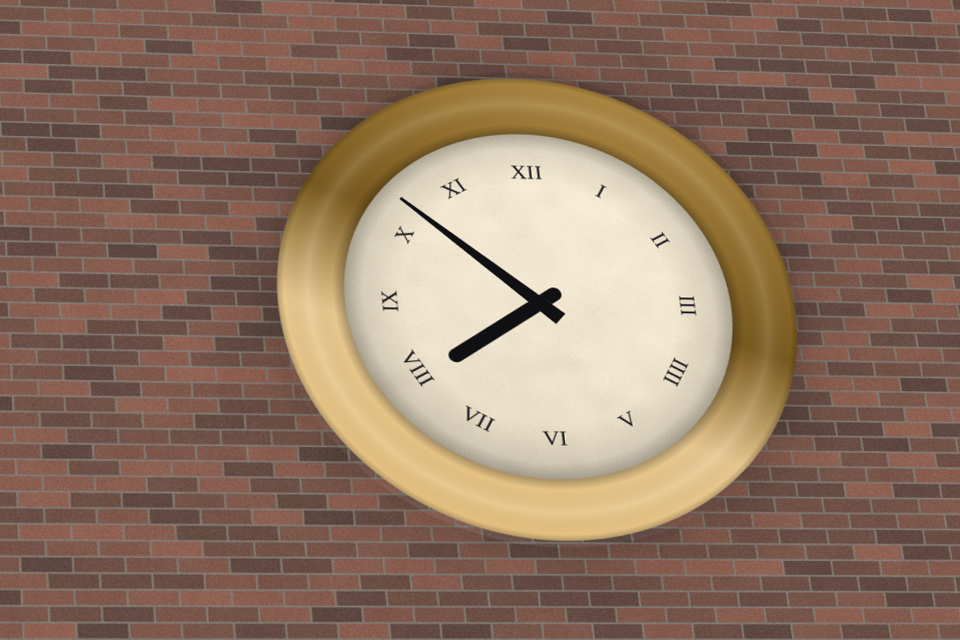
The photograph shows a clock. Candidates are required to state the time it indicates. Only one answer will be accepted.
7:52
